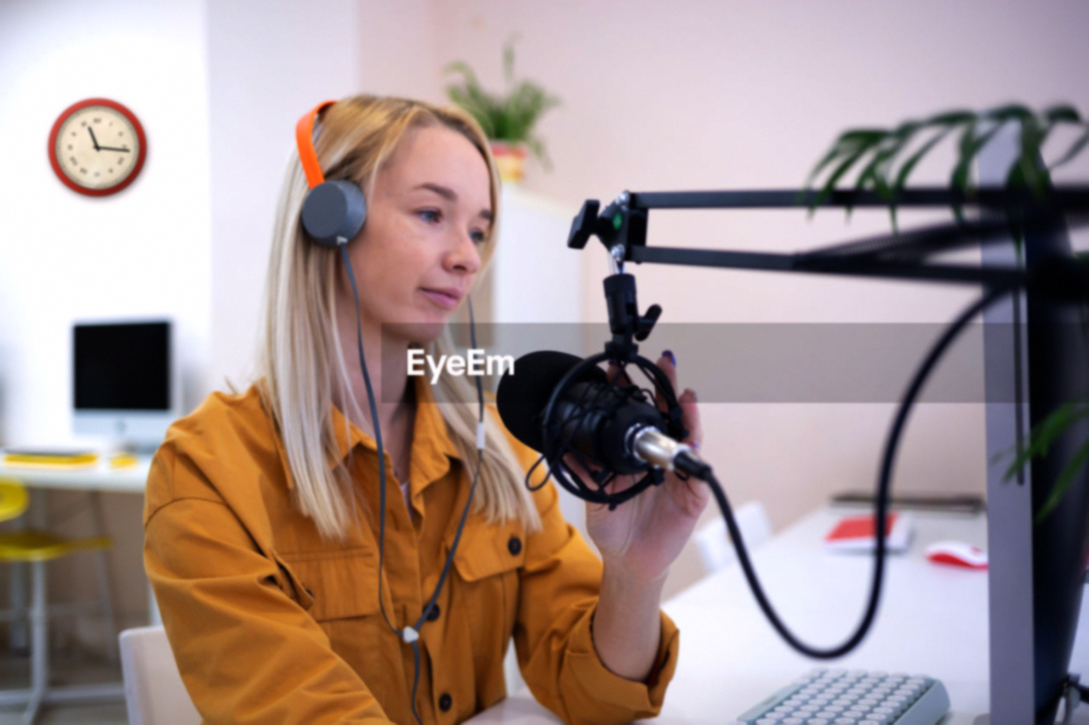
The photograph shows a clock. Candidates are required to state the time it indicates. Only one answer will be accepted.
11:16
